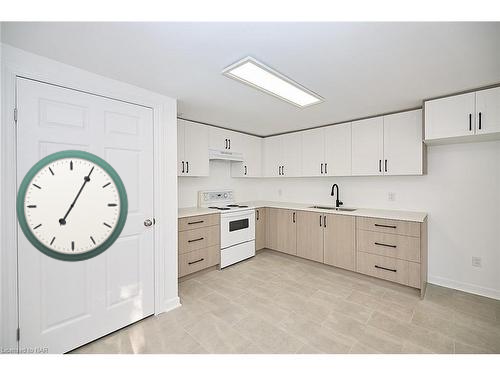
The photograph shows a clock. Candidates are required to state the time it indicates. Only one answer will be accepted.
7:05
